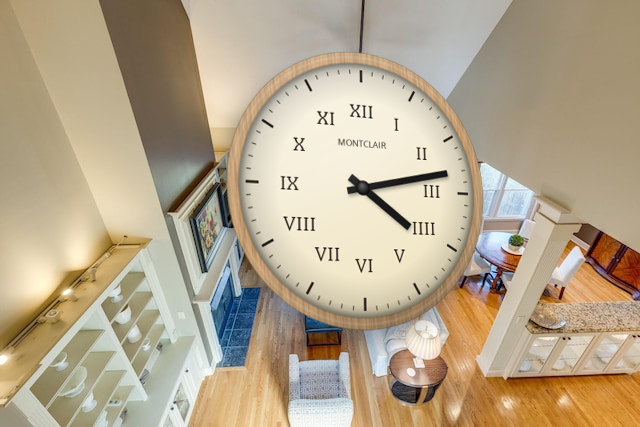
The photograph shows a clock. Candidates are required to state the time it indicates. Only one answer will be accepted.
4:13
